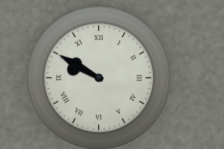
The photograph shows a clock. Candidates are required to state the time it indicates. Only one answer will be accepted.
9:50
